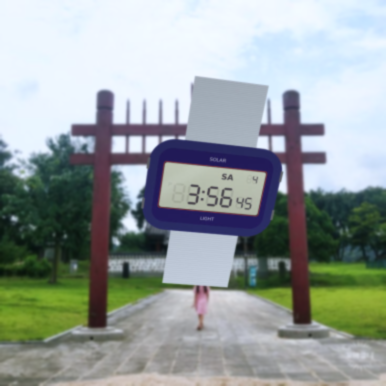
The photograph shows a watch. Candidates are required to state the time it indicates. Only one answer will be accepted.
3:56:45
